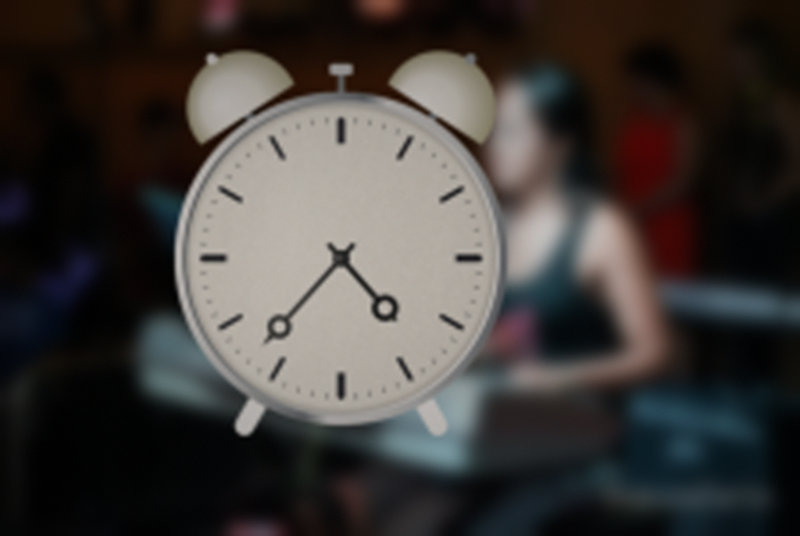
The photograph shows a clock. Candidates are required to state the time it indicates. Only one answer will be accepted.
4:37
